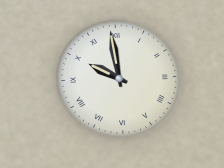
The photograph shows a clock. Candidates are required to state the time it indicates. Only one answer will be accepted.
9:59
